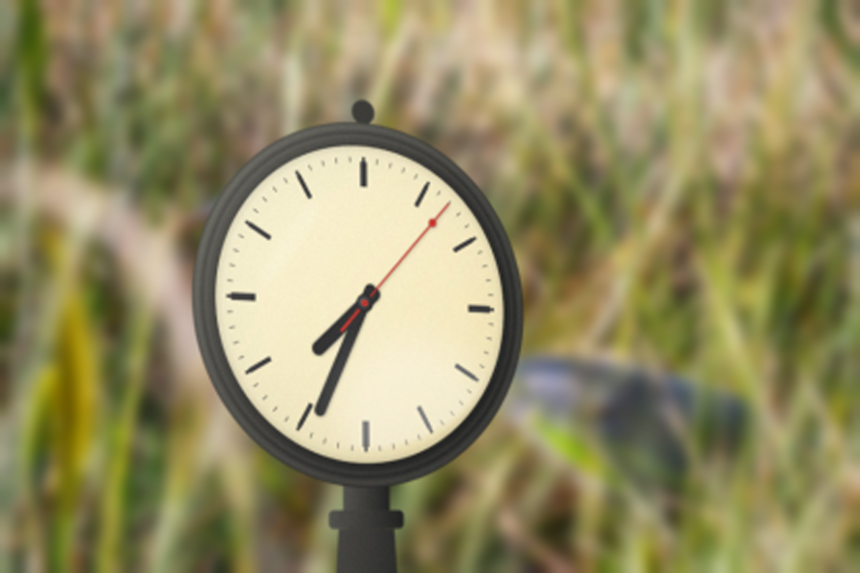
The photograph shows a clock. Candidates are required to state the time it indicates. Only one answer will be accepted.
7:34:07
